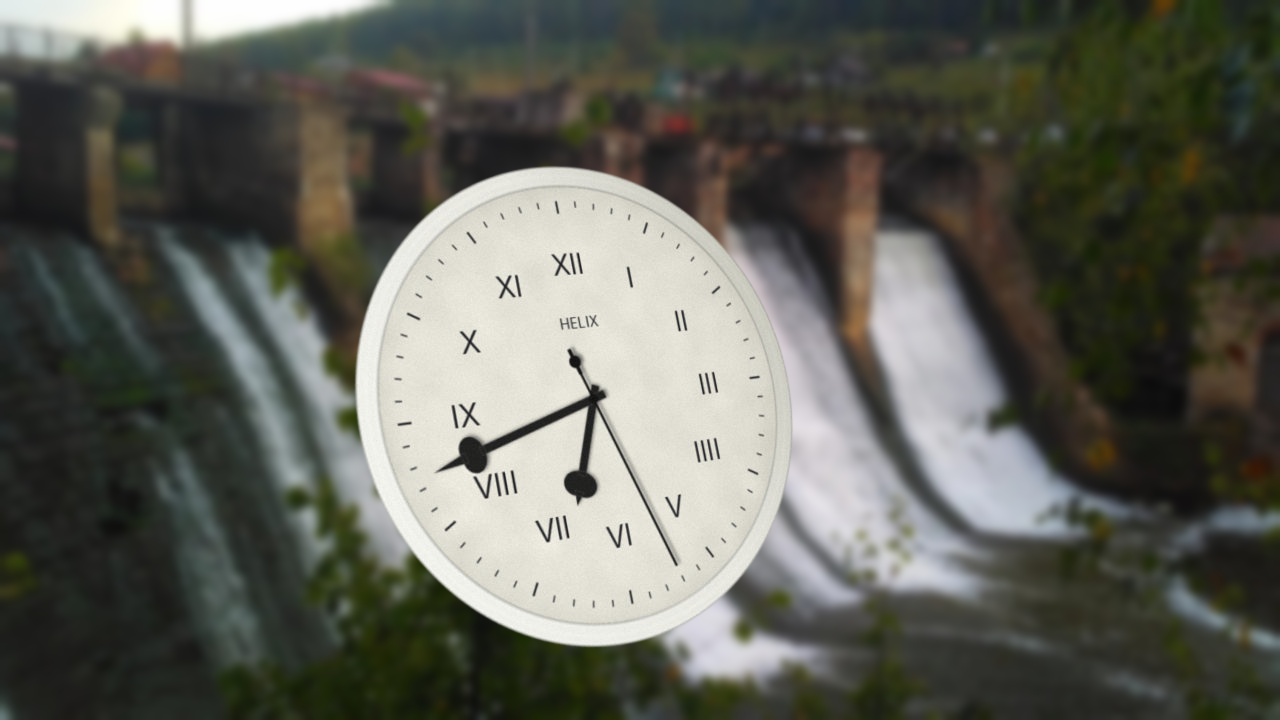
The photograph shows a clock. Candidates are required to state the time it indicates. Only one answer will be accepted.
6:42:27
